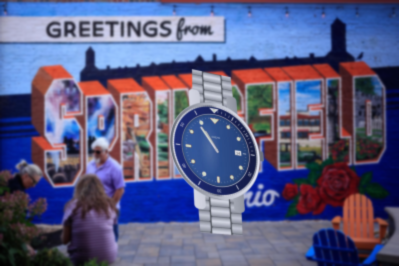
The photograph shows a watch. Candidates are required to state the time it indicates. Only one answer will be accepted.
10:54
